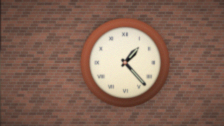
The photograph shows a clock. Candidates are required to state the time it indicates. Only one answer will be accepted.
1:23
